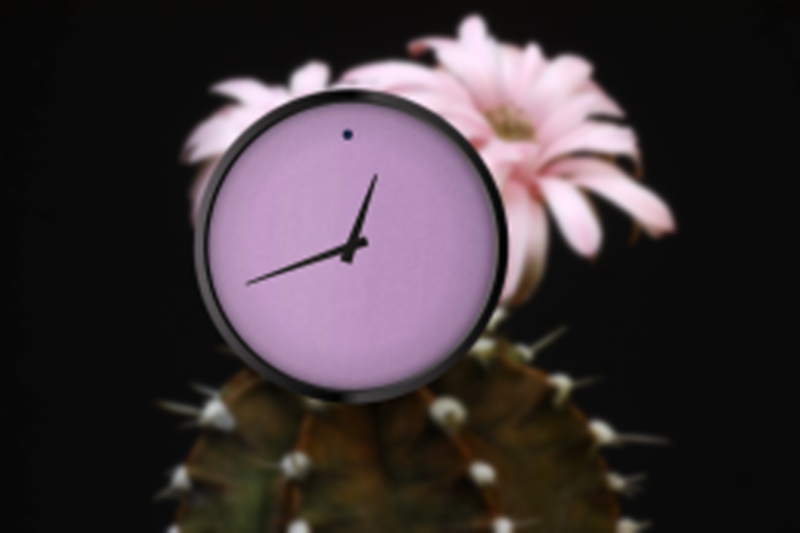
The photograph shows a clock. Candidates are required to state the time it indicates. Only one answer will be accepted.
12:42
